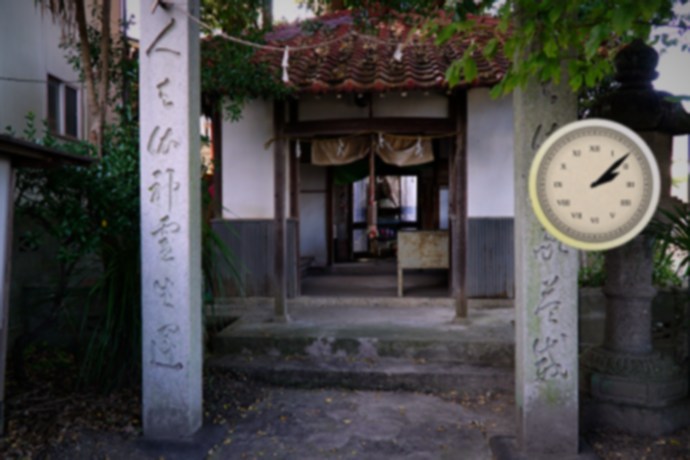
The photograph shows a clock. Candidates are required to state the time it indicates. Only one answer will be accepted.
2:08
